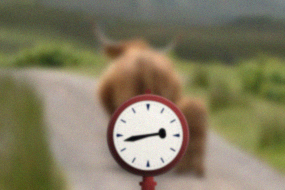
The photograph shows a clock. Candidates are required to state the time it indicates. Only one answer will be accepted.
2:43
